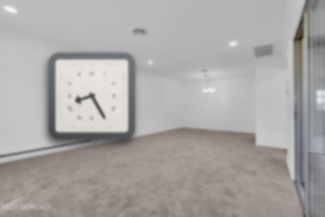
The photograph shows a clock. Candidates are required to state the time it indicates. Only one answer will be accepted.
8:25
